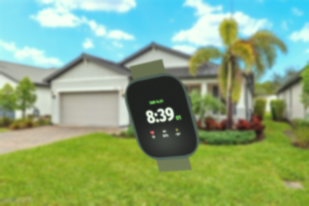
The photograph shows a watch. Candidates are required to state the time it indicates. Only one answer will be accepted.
8:39
